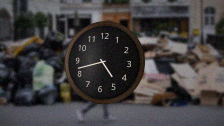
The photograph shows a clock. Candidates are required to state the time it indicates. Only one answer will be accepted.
4:42
